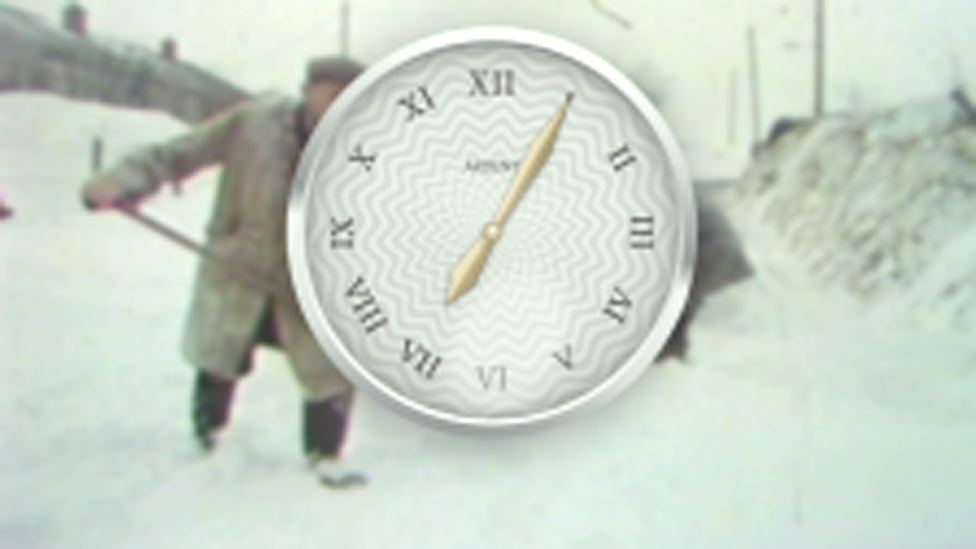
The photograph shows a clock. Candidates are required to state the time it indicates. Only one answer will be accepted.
7:05
